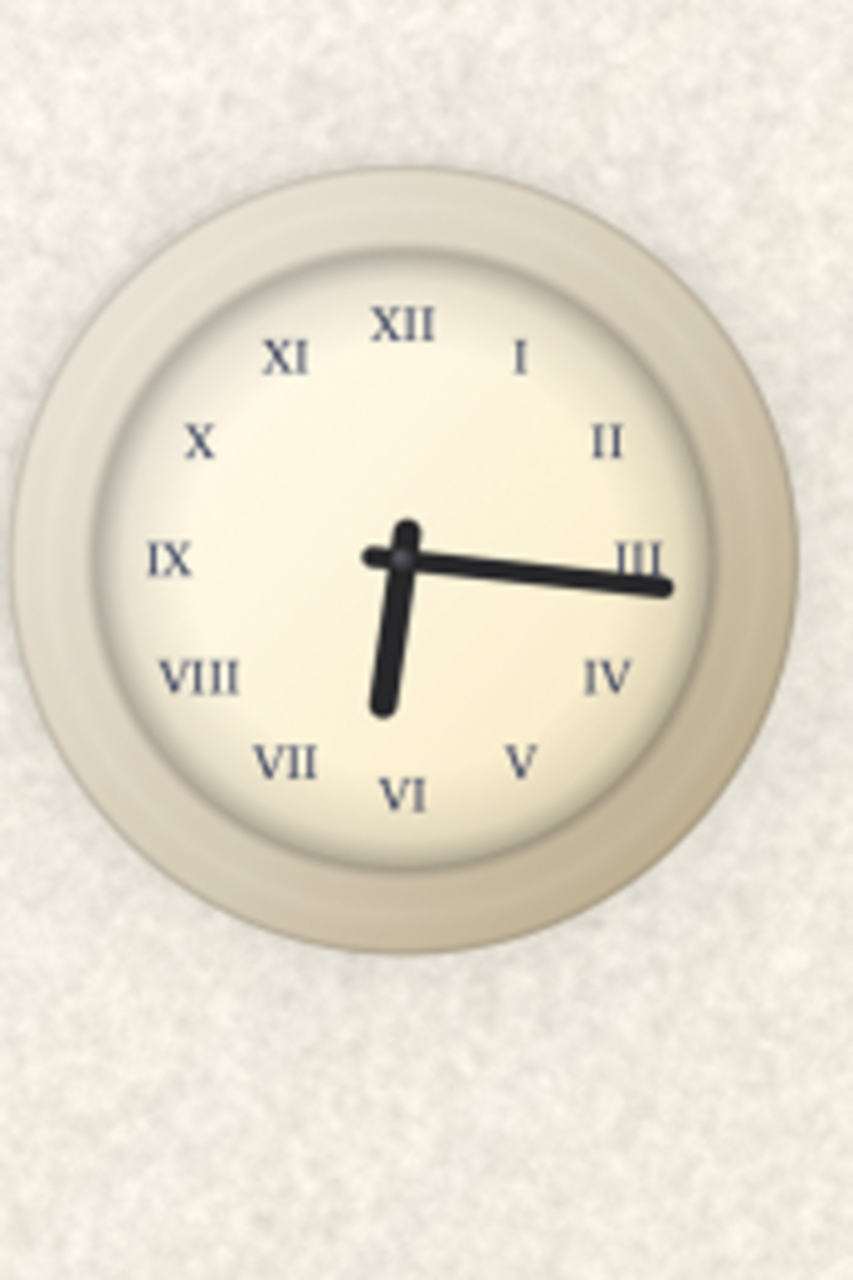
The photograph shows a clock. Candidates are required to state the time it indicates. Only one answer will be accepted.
6:16
